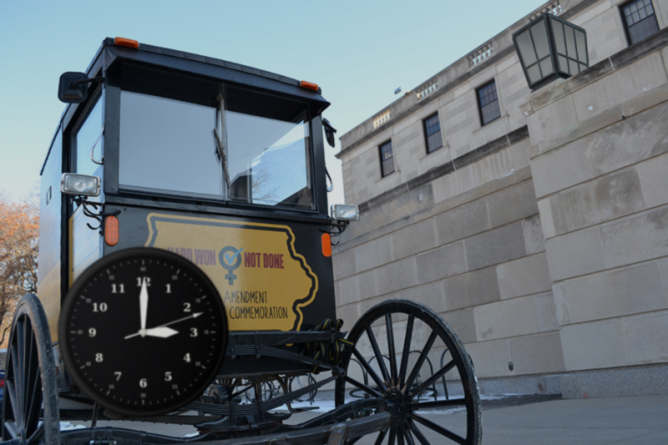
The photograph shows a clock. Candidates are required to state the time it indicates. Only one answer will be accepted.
3:00:12
